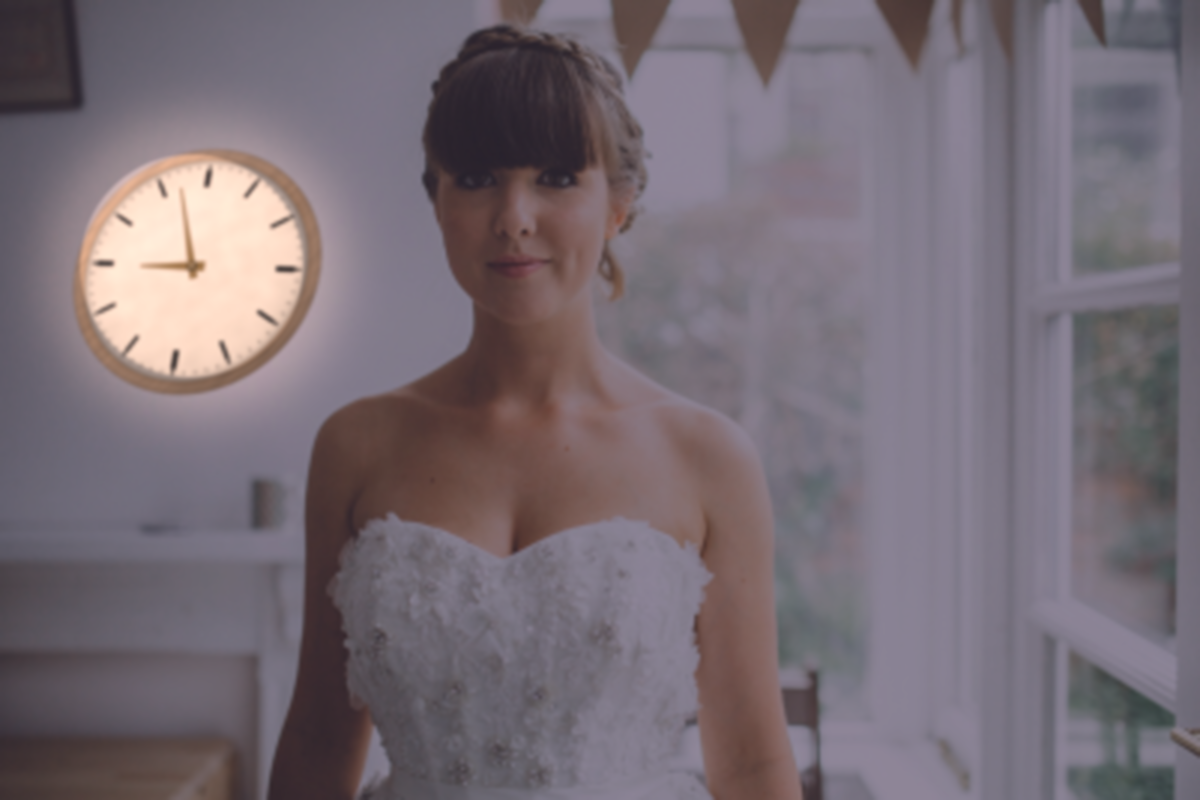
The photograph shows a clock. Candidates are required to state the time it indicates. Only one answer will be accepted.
8:57
